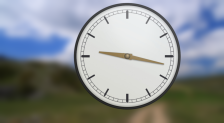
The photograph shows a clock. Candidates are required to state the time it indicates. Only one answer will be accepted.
9:17
